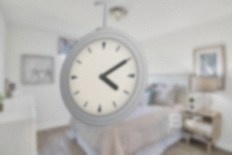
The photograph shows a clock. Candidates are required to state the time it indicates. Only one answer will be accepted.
4:10
